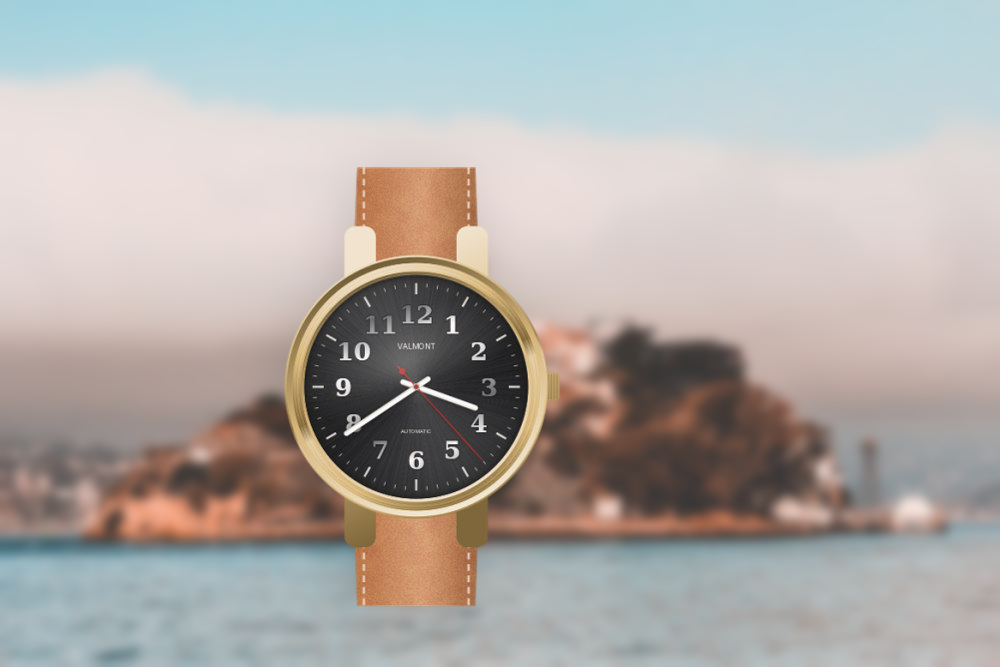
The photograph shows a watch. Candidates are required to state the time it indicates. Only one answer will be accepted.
3:39:23
